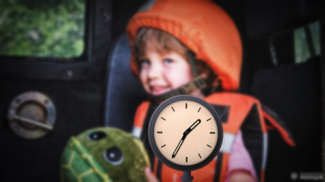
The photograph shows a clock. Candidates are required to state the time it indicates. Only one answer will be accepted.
1:35
